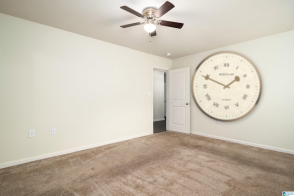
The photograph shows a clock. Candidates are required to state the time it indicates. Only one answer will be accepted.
1:49
